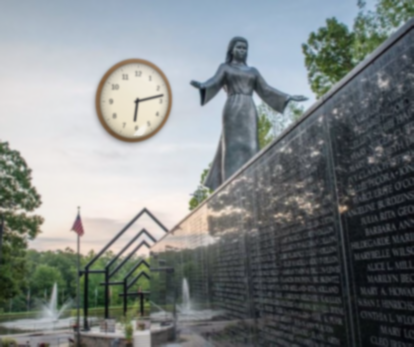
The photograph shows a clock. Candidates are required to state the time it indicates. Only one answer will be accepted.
6:13
